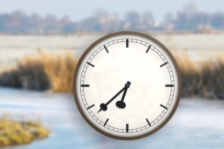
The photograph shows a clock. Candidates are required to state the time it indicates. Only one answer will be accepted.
6:38
